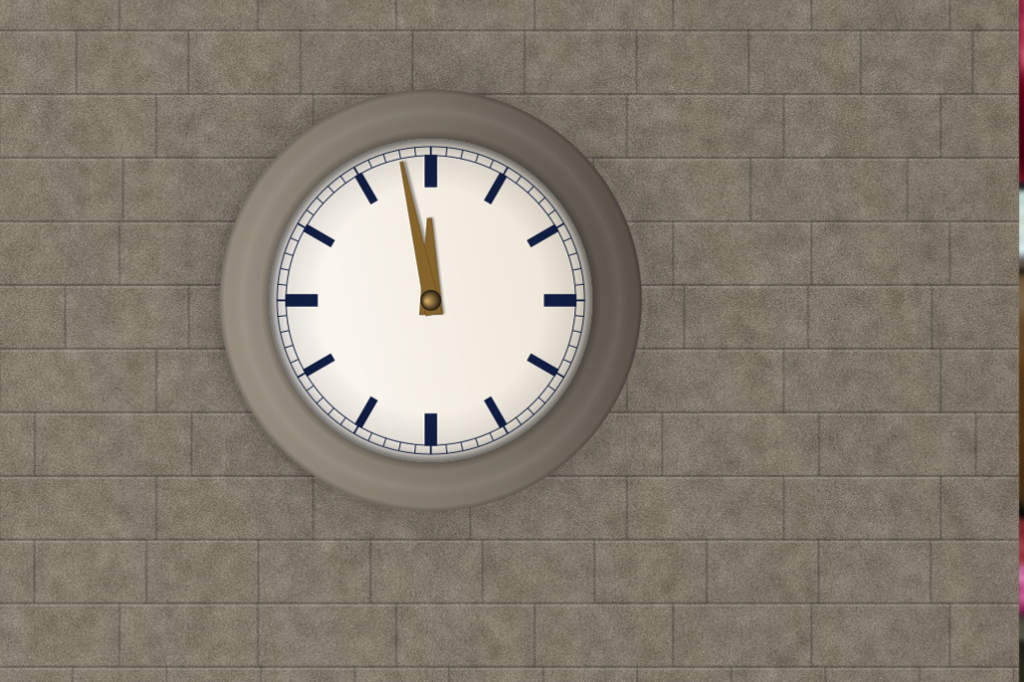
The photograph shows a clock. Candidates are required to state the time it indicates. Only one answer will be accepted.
11:58
